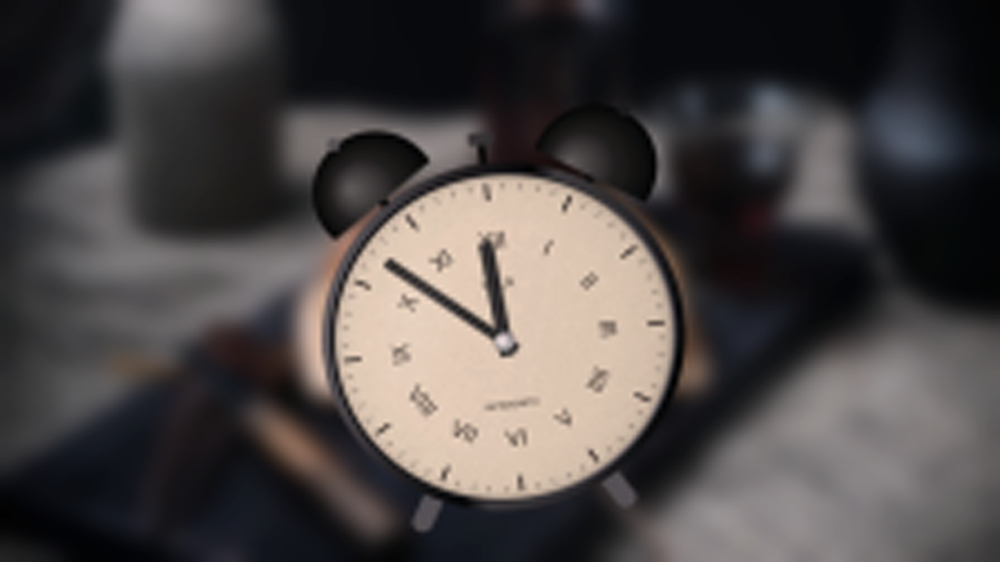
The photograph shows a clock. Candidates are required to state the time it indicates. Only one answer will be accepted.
11:52
